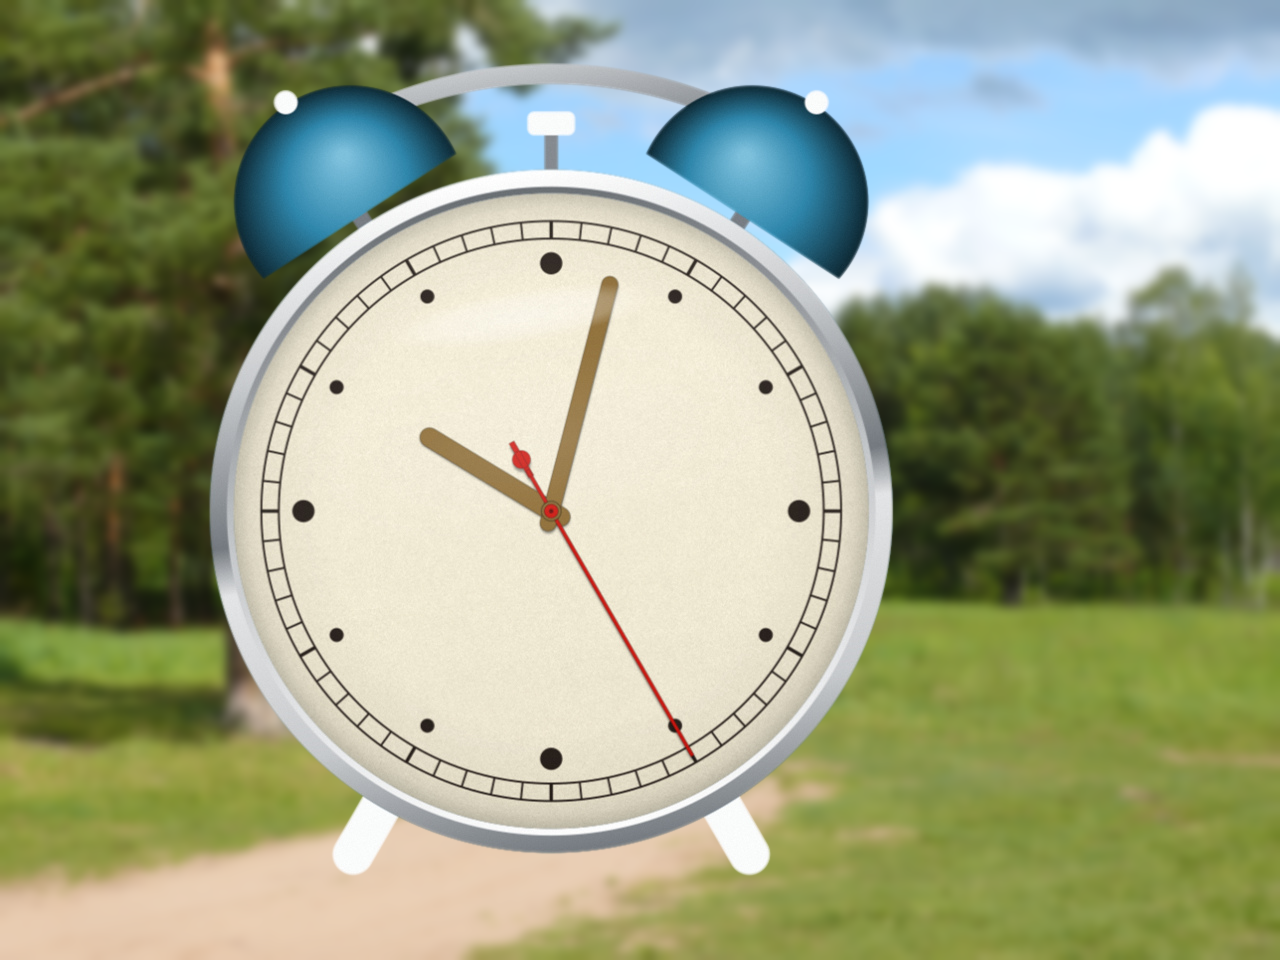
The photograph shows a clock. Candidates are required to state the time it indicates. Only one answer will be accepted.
10:02:25
